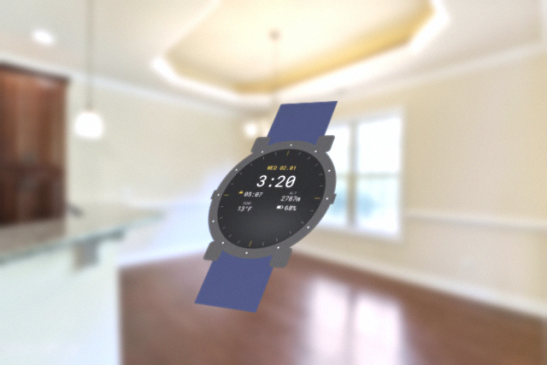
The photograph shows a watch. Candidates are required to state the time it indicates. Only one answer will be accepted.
3:20
